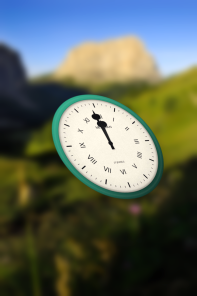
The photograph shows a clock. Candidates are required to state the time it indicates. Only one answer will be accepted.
11:59
